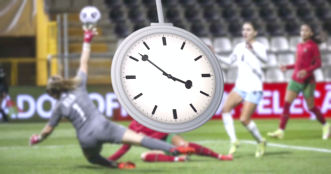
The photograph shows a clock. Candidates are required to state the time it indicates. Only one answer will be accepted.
3:52
